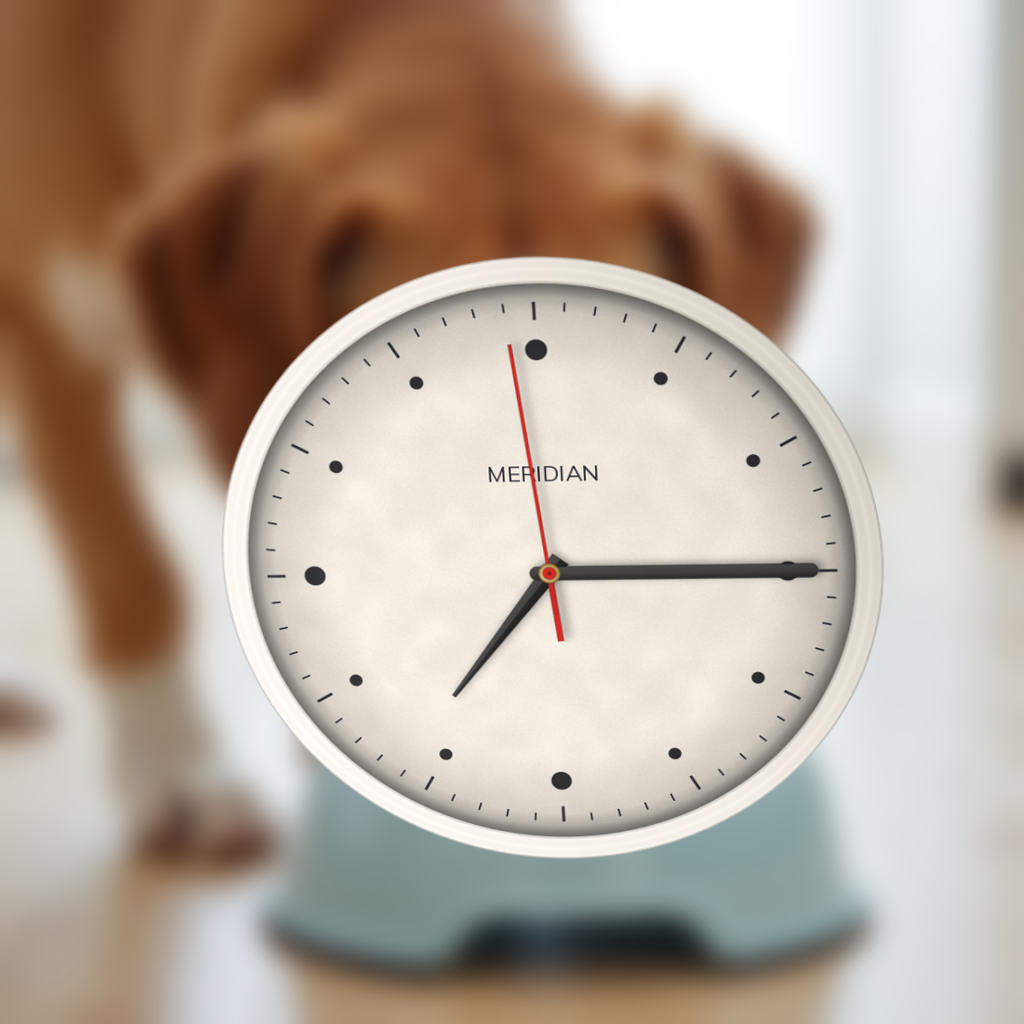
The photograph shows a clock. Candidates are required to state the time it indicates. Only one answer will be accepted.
7:14:59
